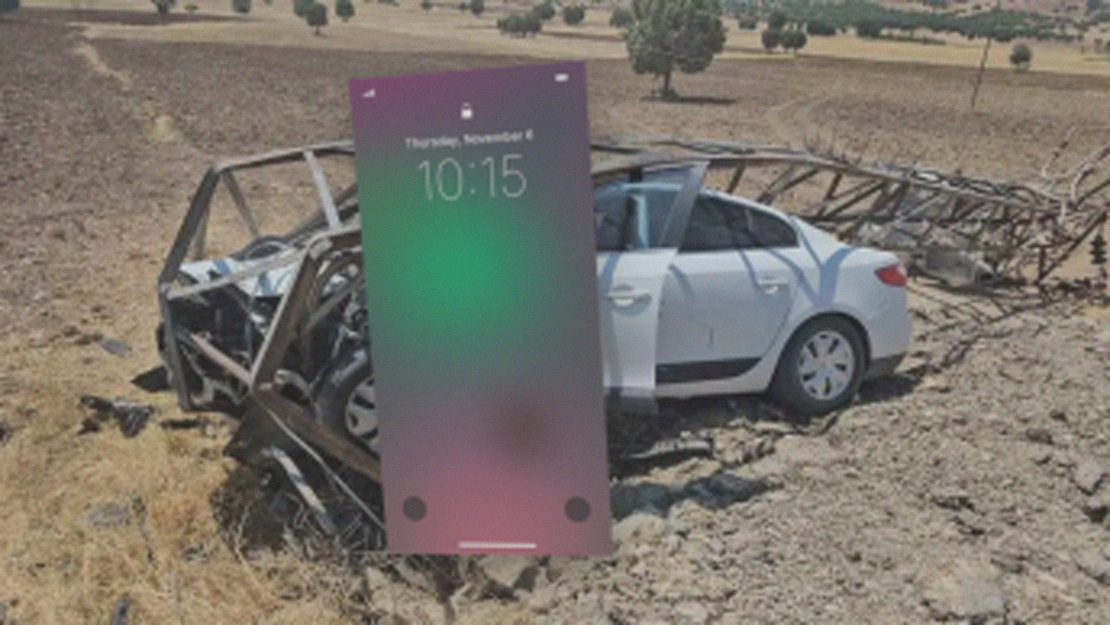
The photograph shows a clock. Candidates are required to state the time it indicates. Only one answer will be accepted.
10:15
